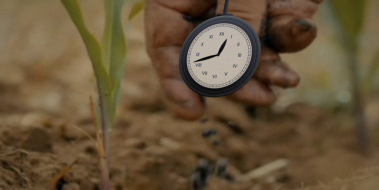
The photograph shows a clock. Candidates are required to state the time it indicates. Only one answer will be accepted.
12:42
